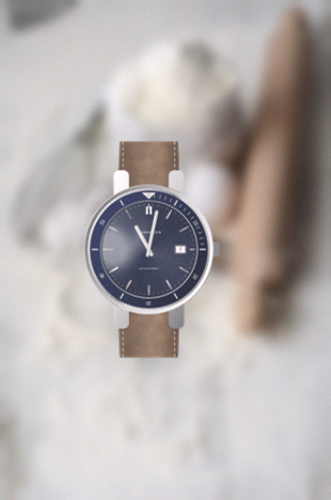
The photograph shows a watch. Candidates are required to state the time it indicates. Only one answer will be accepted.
11:02
